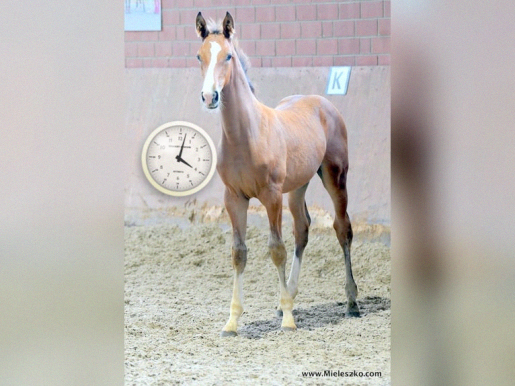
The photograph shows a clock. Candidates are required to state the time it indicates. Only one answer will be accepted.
4:02
